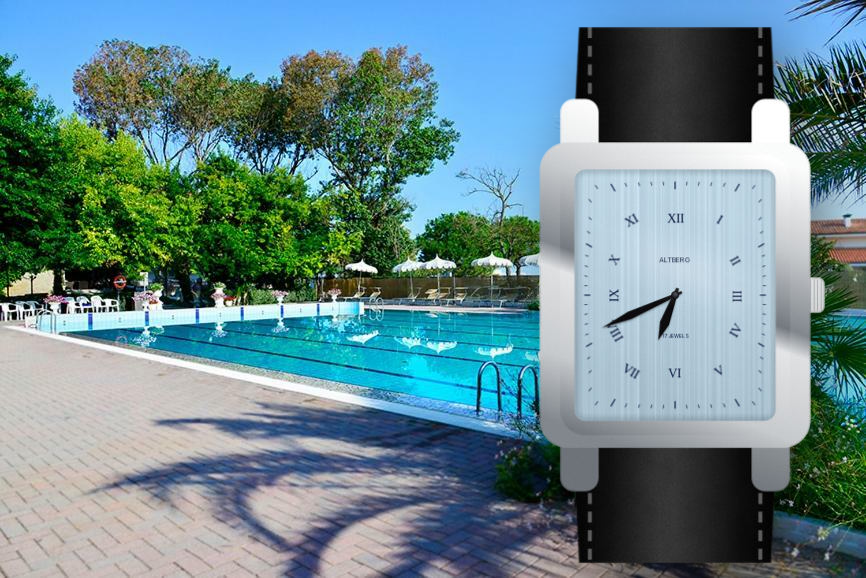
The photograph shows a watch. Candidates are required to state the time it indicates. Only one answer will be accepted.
6:41
